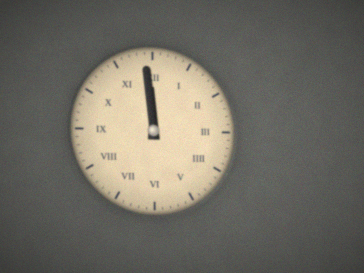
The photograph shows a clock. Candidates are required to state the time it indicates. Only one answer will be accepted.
11:59
